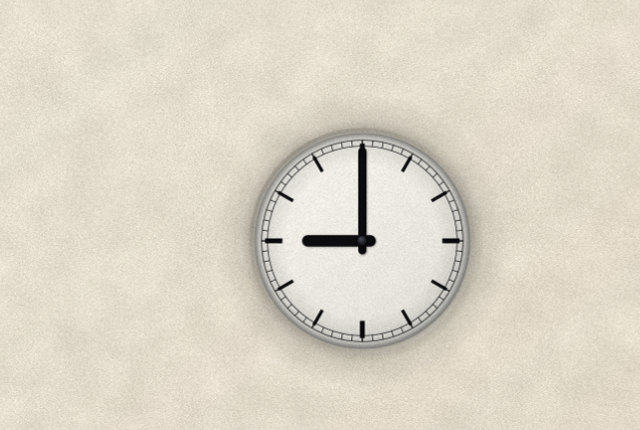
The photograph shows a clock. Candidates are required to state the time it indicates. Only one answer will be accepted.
9:00
